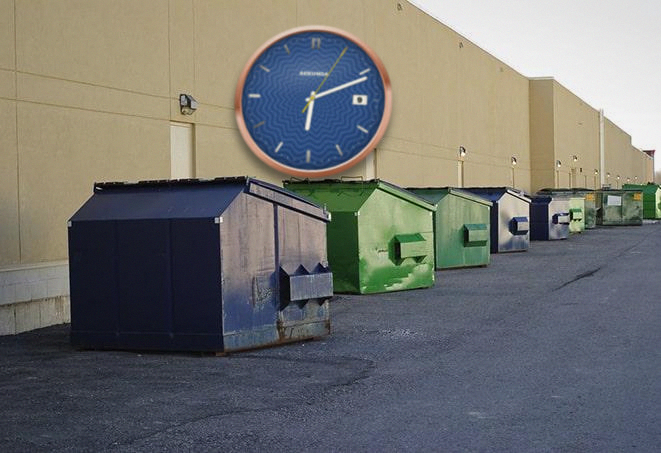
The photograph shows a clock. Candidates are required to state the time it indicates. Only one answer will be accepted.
6:11:05
